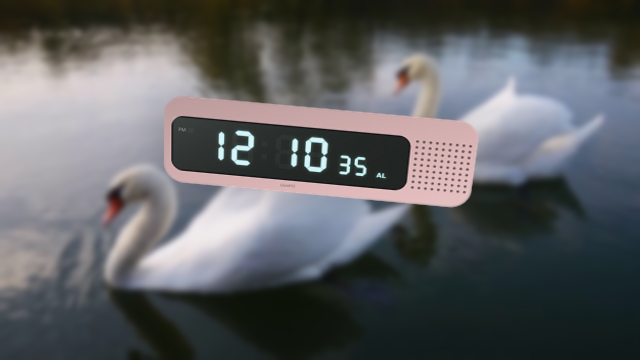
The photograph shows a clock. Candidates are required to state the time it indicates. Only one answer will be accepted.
12:10:35
